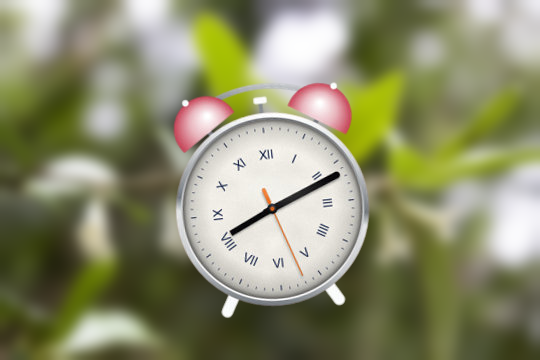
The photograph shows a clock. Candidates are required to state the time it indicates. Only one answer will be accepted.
8:11:27
